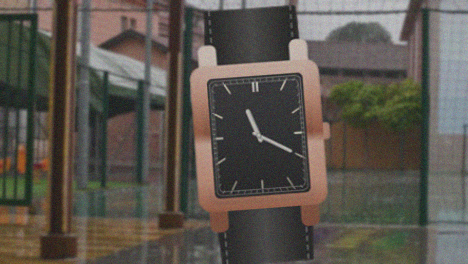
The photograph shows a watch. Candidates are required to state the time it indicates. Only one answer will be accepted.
11:20
